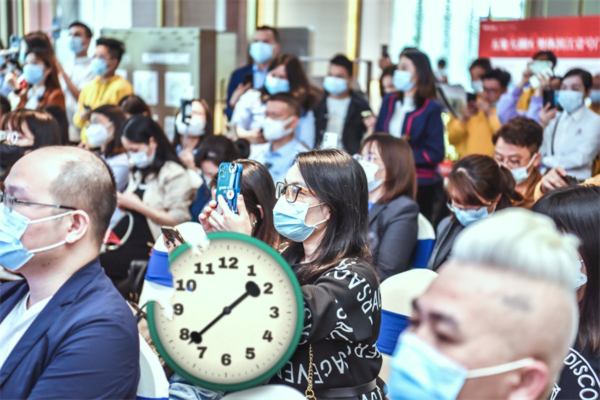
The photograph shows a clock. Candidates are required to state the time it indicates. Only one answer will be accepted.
1:38
